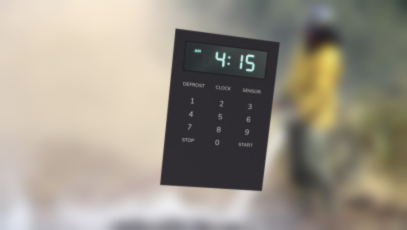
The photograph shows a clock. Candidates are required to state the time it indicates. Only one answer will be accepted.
4:15
